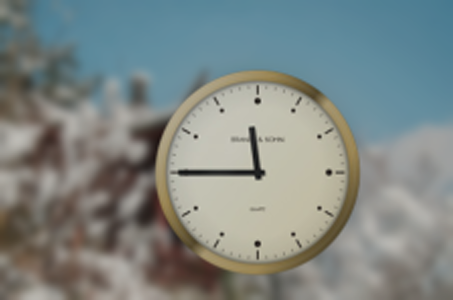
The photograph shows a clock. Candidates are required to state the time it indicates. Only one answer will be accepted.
11:45
